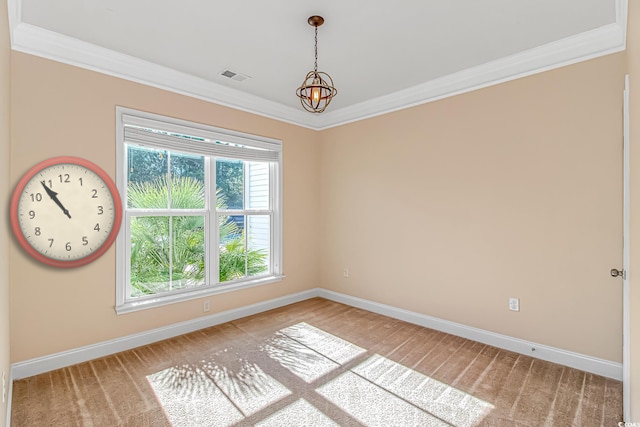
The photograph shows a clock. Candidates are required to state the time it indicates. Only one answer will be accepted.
10:54
